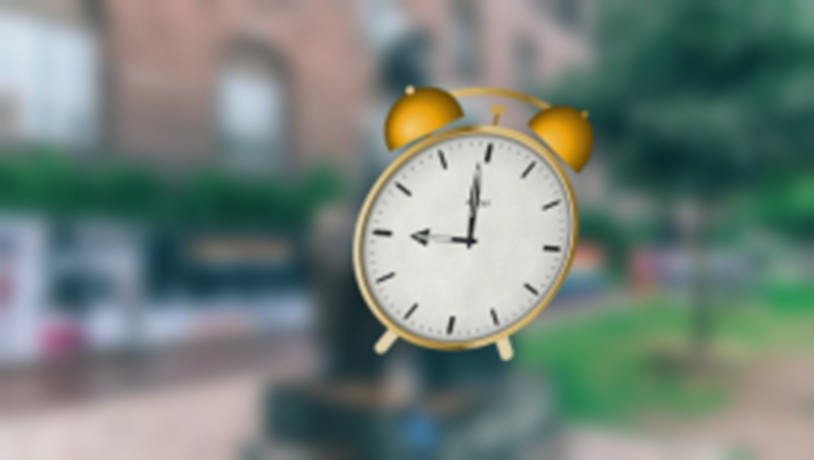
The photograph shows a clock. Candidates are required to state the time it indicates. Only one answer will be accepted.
8:59
